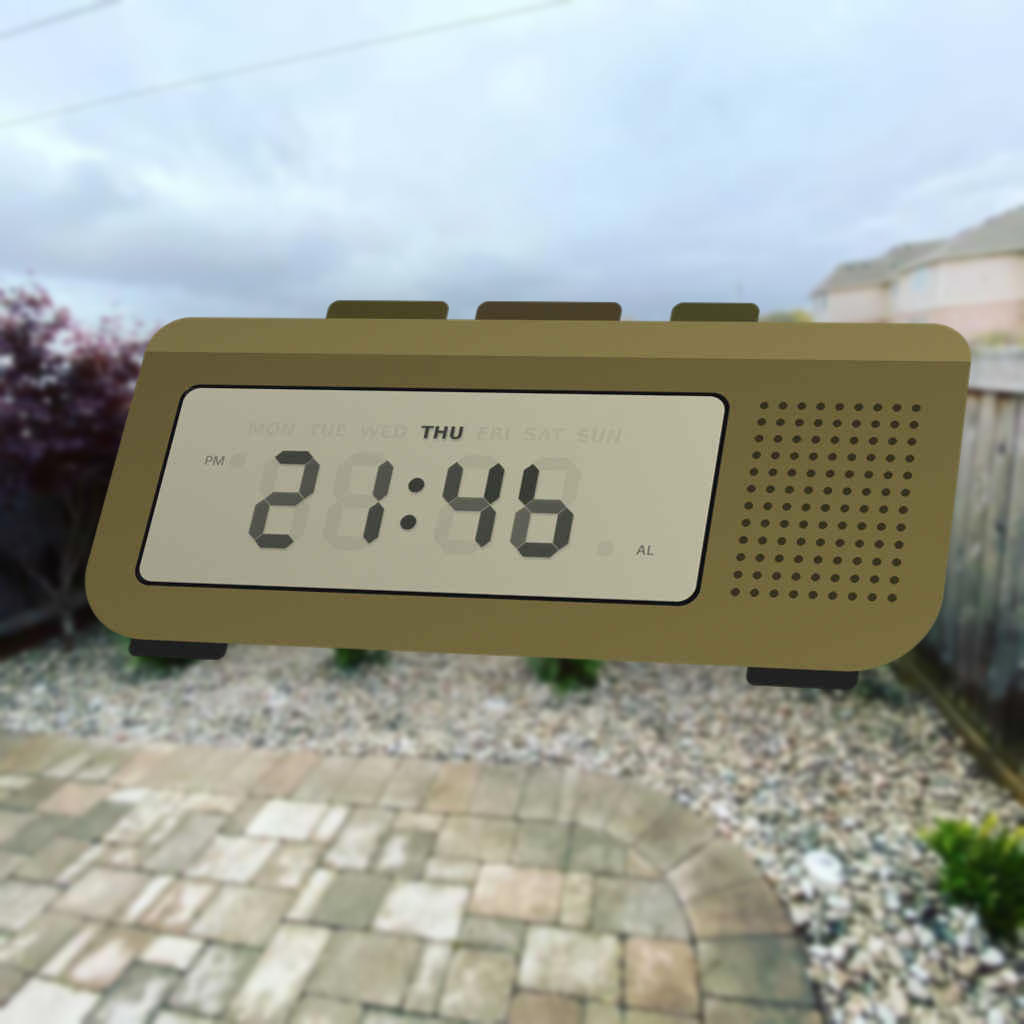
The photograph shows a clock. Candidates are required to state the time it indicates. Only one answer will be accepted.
21:46
